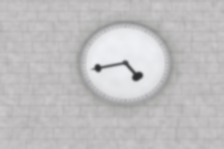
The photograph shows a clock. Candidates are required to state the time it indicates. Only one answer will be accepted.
4:43
